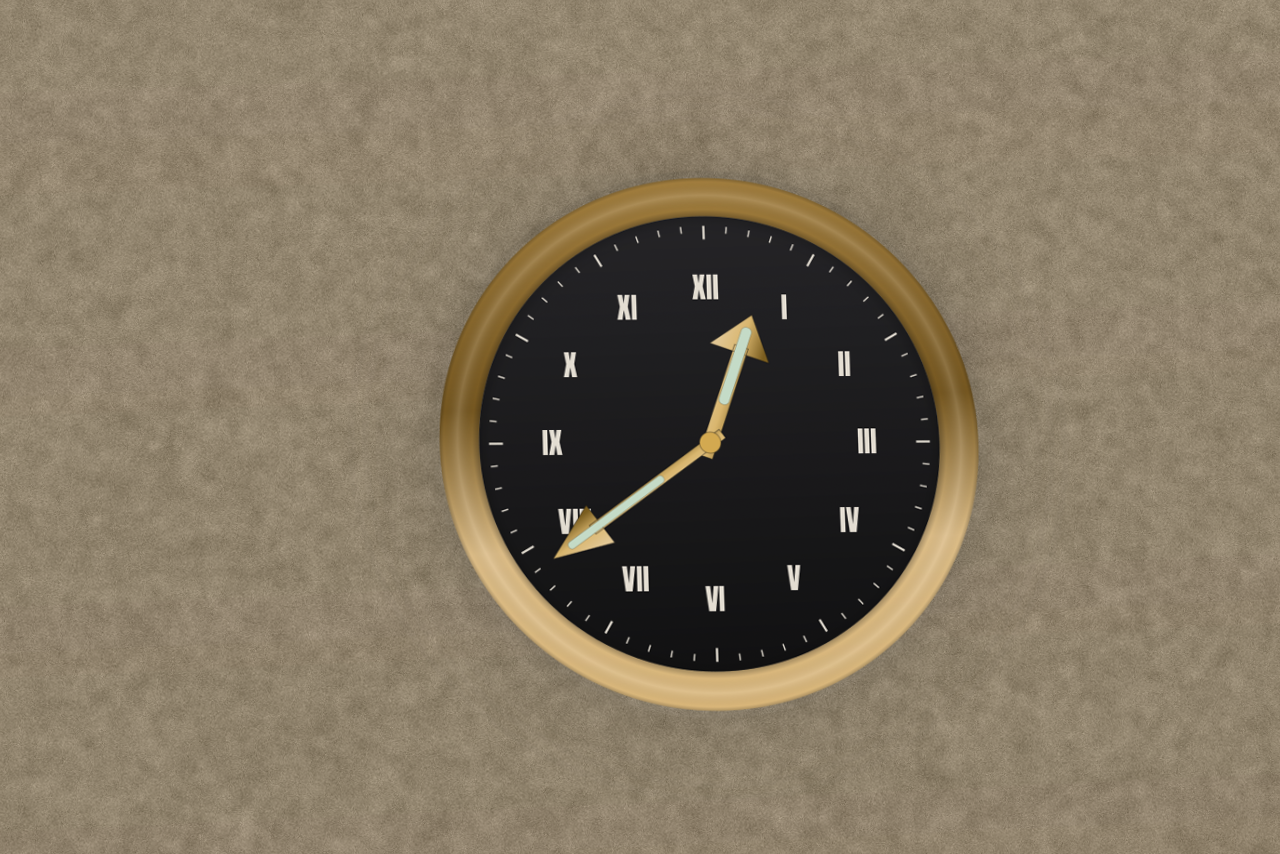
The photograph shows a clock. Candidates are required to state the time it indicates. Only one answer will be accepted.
12:39
